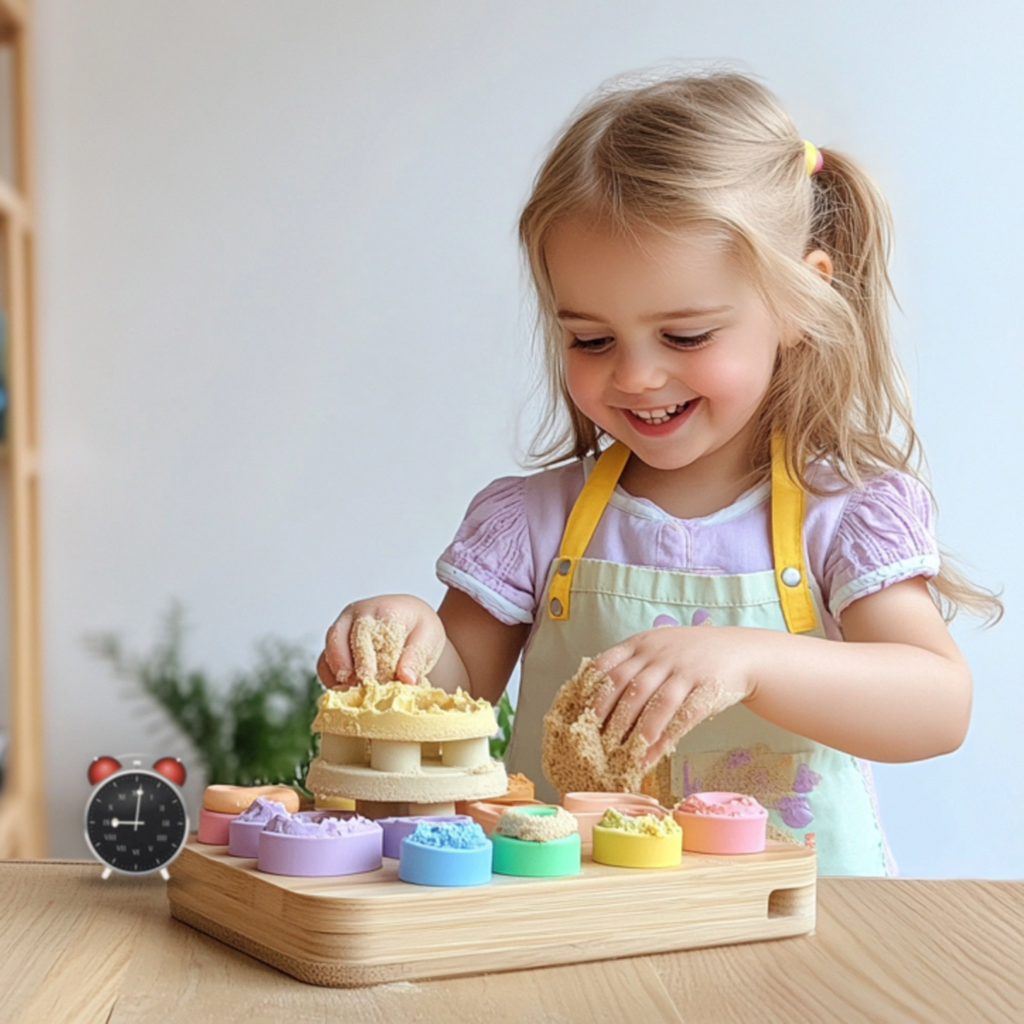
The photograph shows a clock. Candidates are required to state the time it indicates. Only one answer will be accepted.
9:01
